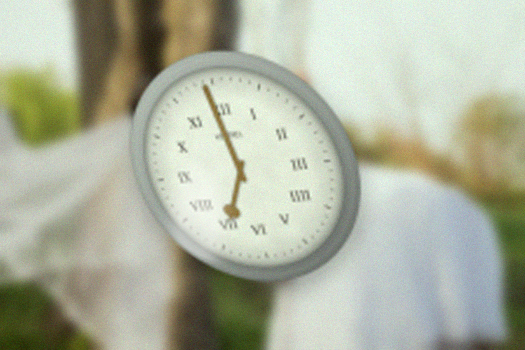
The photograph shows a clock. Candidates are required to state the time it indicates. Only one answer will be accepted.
6:59
